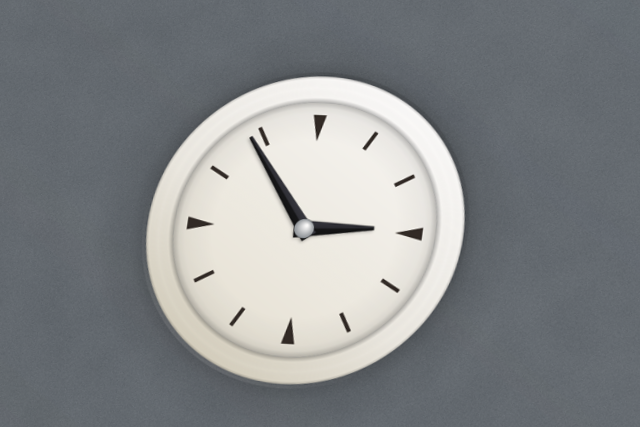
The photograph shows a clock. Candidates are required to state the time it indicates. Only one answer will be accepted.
2:54
